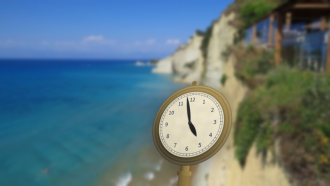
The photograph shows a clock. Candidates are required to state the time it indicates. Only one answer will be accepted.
4:58
